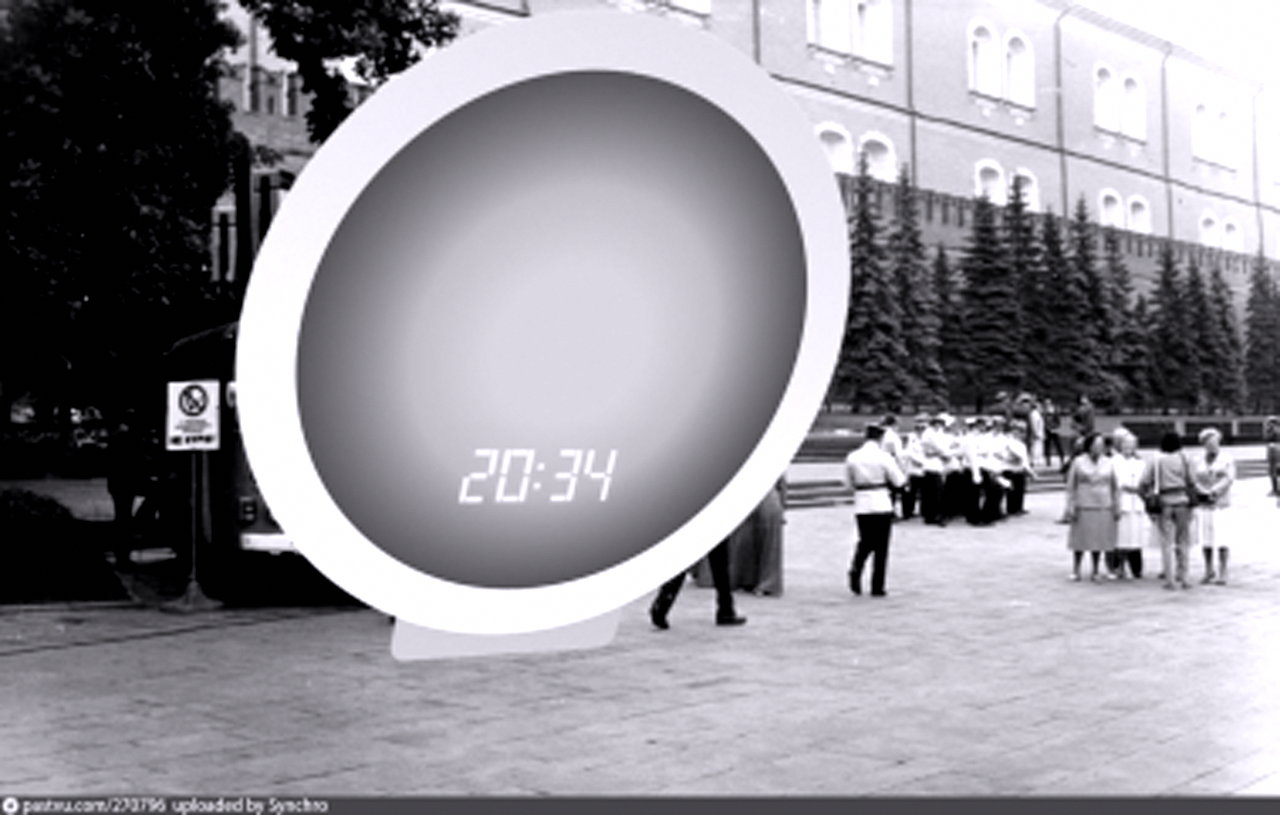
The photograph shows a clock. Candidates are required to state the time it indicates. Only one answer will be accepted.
20:34
